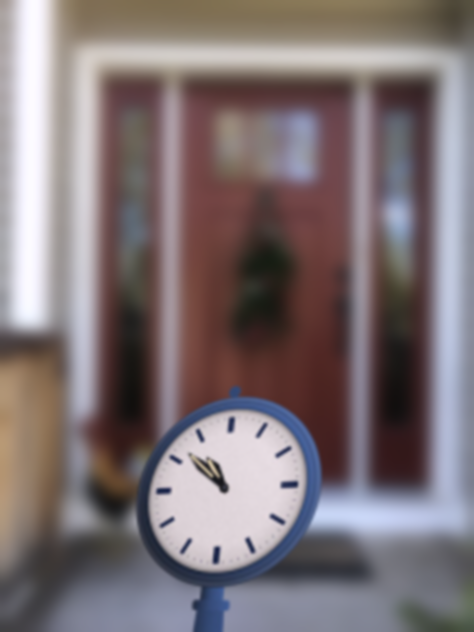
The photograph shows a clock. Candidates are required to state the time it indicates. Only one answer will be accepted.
10:52
